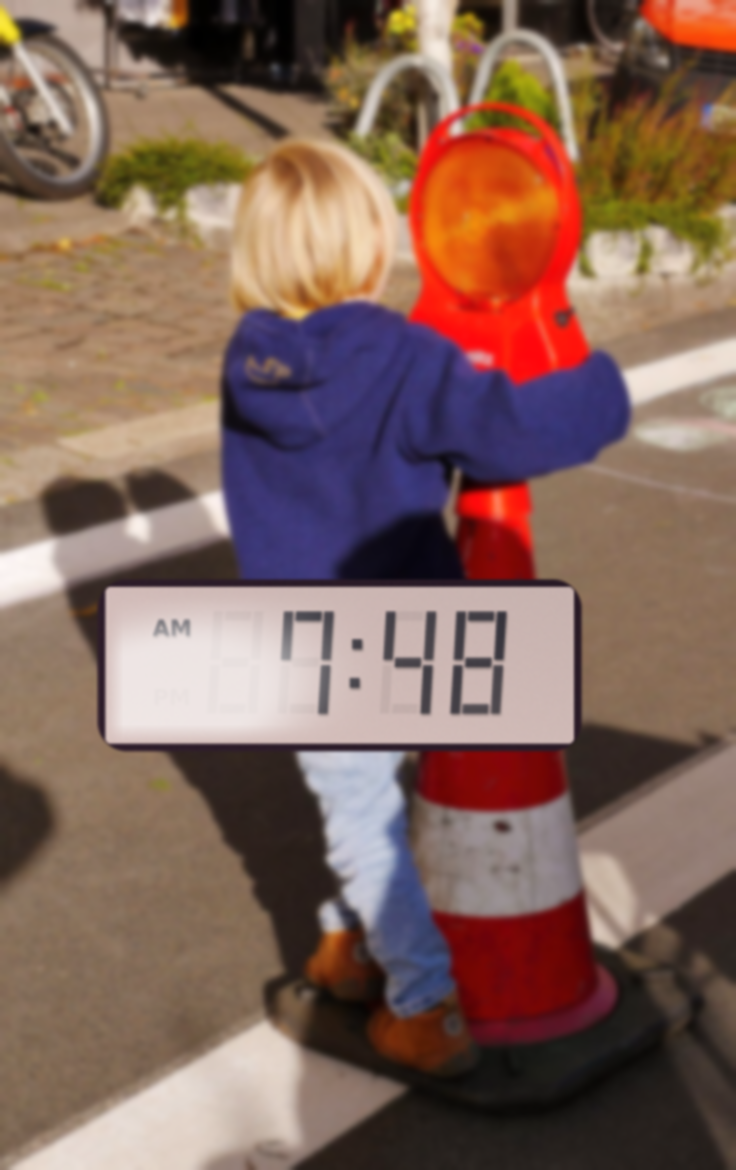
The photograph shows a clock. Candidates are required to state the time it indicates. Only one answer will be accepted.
7:48
